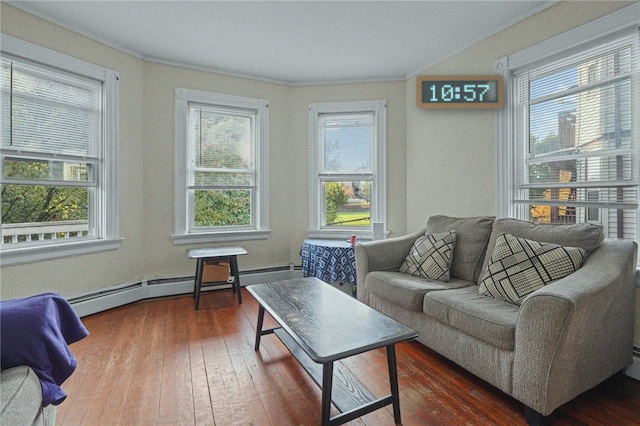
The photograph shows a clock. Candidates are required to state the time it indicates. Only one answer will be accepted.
10:57
